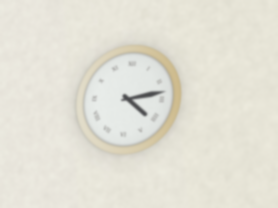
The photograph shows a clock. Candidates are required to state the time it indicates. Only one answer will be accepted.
4:13
